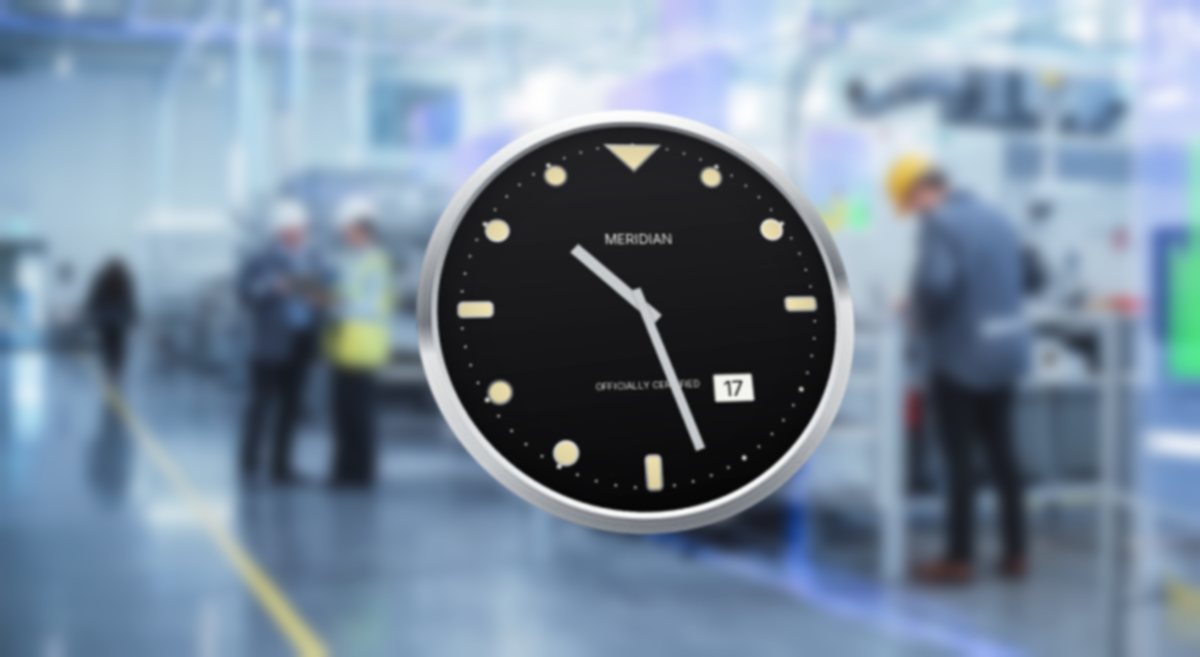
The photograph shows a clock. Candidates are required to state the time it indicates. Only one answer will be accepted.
10:27
